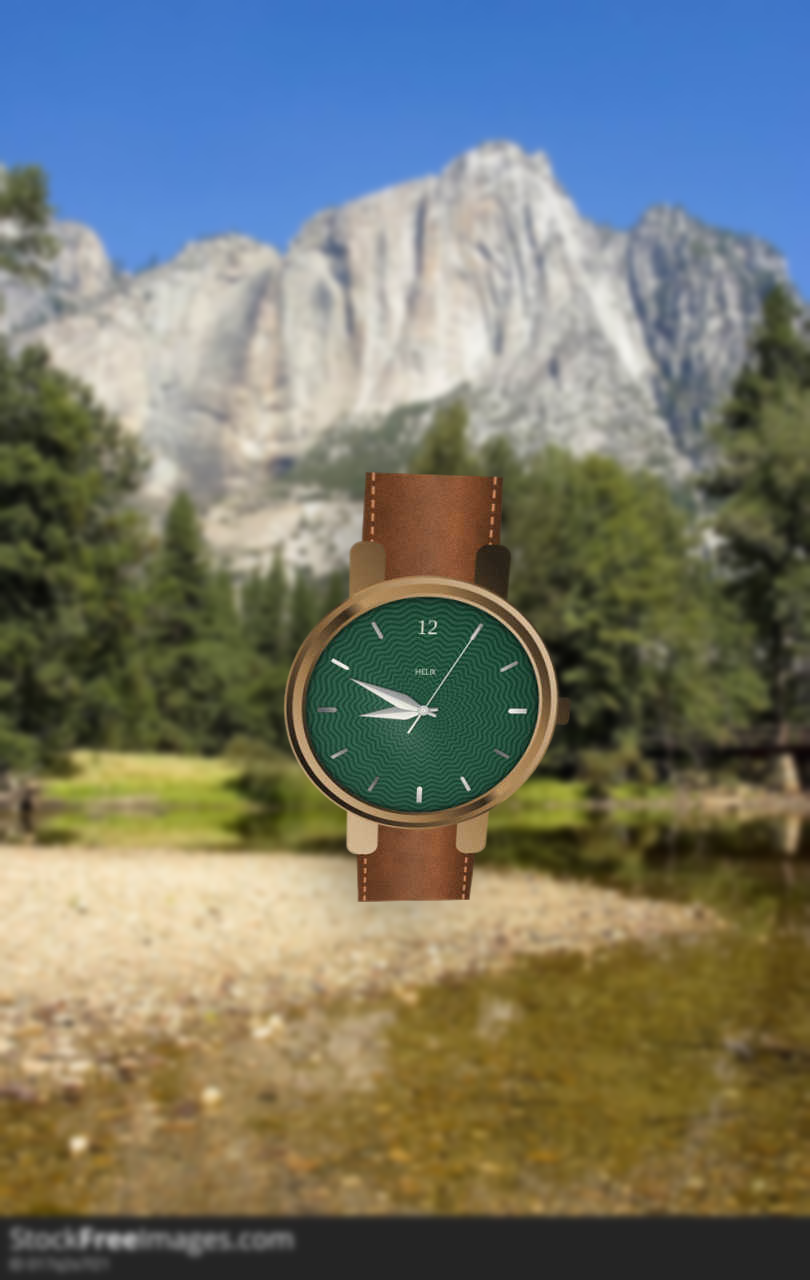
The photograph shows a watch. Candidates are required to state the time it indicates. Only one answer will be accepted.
8:49:05
